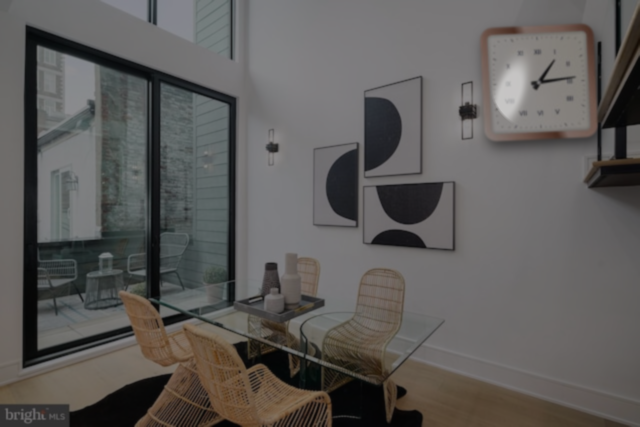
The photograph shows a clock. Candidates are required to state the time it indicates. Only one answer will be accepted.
1:14
